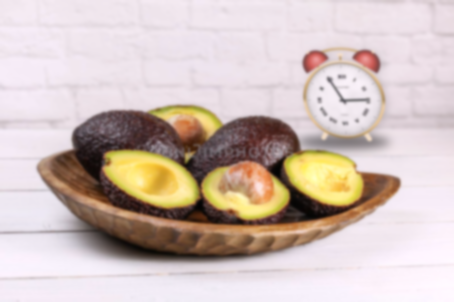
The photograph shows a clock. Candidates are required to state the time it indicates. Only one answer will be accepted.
2:55
